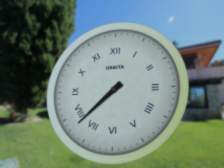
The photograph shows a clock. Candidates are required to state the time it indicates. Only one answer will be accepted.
7:38
